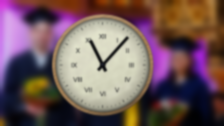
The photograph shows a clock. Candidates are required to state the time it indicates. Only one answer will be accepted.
11:07
